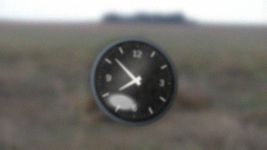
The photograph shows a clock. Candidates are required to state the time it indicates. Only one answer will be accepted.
7:52
